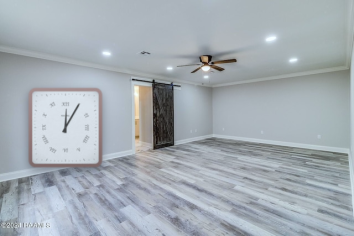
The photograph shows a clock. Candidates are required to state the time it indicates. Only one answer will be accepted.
12:05
